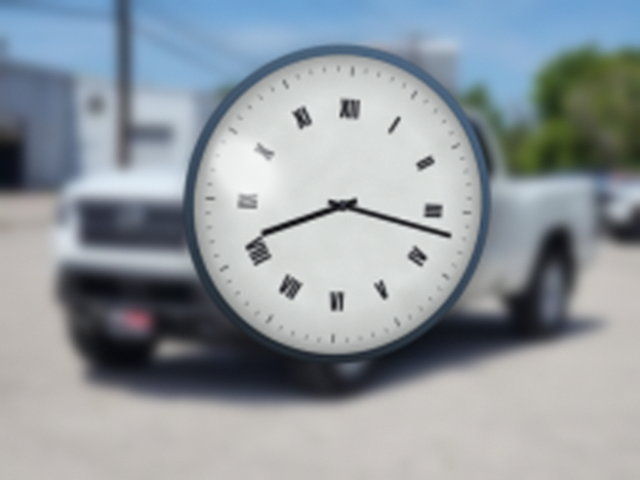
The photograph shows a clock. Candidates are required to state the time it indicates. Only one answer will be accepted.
8:17
